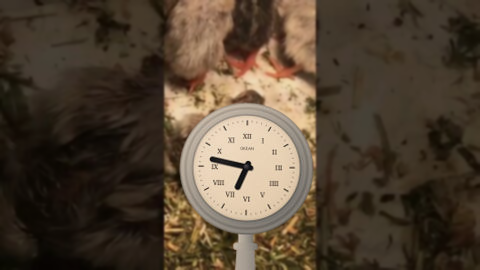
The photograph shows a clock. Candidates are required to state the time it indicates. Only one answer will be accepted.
6:47
